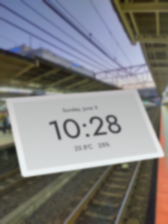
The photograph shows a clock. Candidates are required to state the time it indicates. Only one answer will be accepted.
10:28
